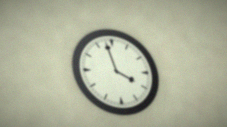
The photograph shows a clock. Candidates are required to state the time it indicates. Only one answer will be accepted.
3:58
